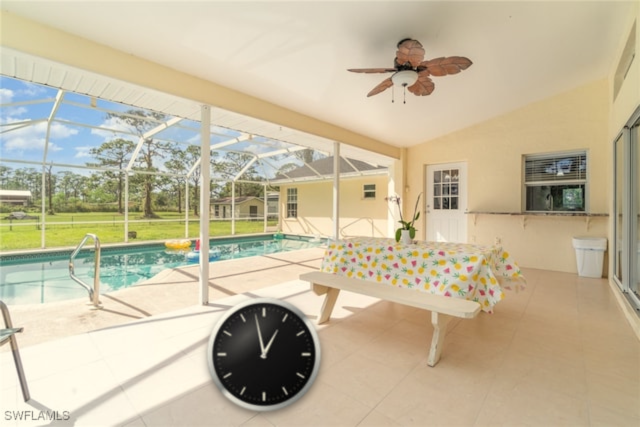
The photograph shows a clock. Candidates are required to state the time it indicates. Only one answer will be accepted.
12:58
